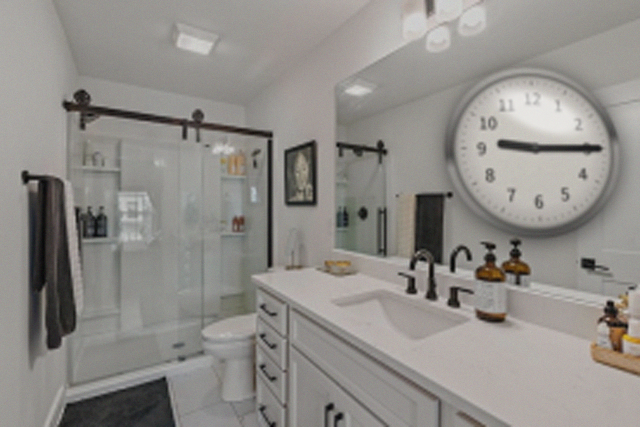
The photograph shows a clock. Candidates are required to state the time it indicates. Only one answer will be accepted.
9:15
